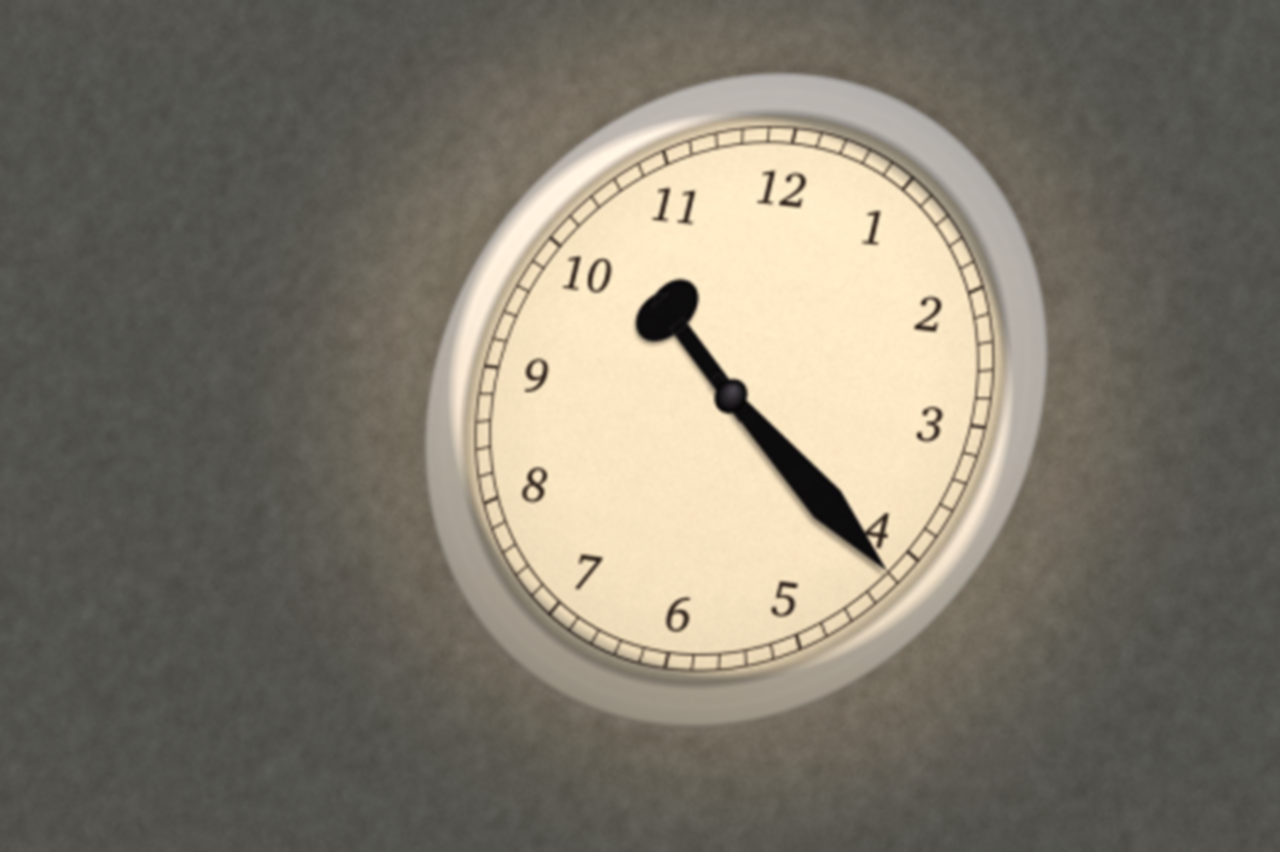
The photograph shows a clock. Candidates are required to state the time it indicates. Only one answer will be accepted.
10:21
